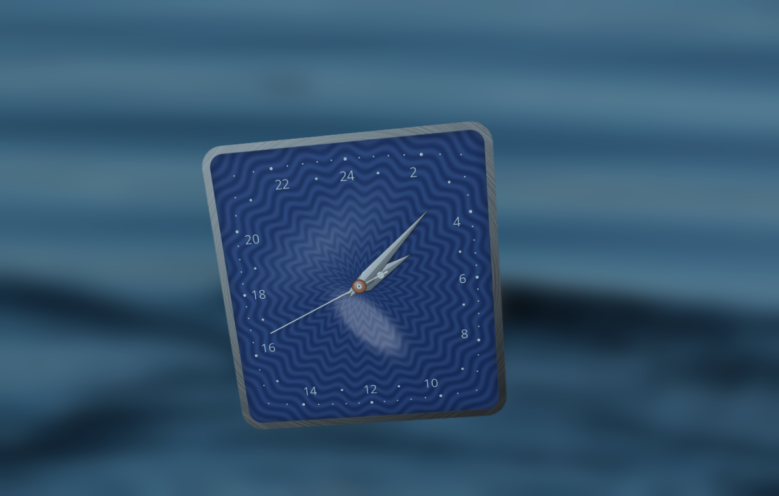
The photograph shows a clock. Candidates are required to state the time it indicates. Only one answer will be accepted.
4:07:41
